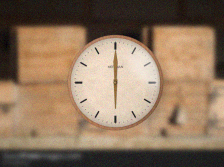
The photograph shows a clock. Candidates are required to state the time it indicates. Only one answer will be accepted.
6:00
